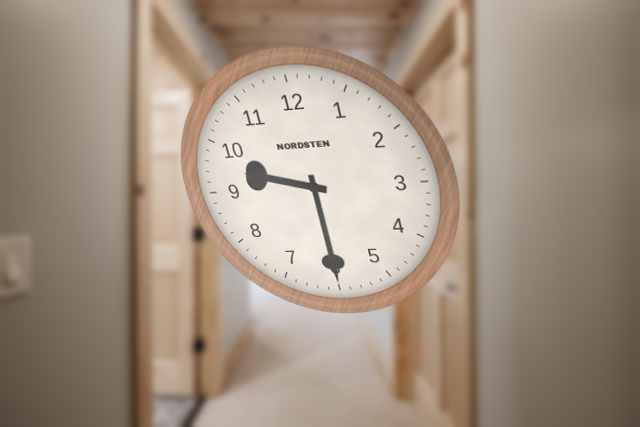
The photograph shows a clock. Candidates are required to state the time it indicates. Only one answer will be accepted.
9:30
